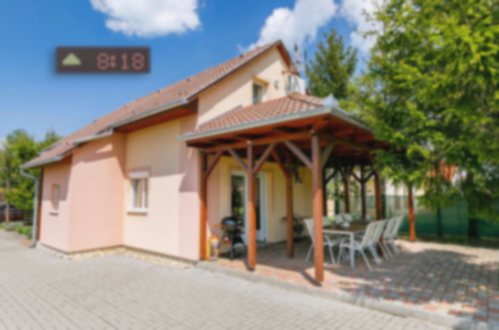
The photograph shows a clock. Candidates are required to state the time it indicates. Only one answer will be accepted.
8:18
